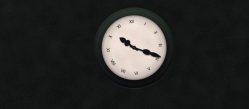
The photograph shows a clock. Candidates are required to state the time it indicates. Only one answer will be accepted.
10:19
